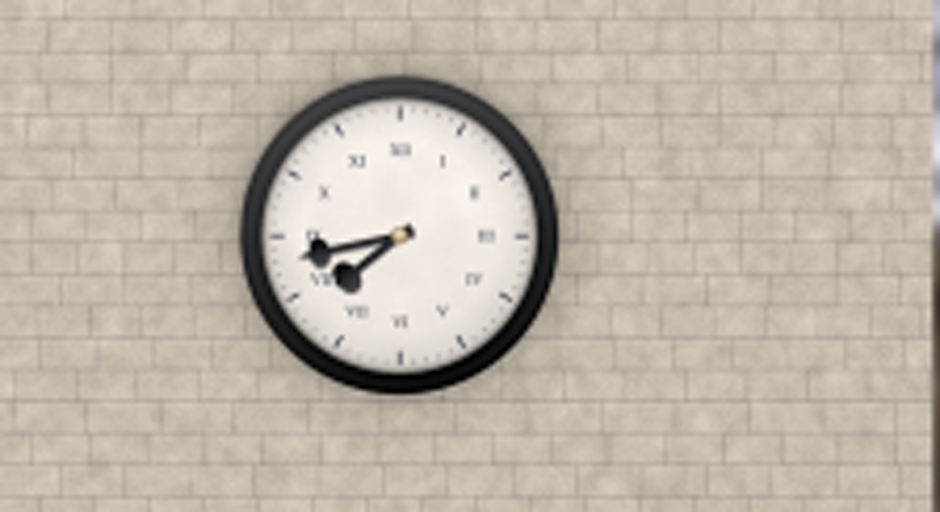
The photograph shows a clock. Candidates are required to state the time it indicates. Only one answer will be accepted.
7:43
